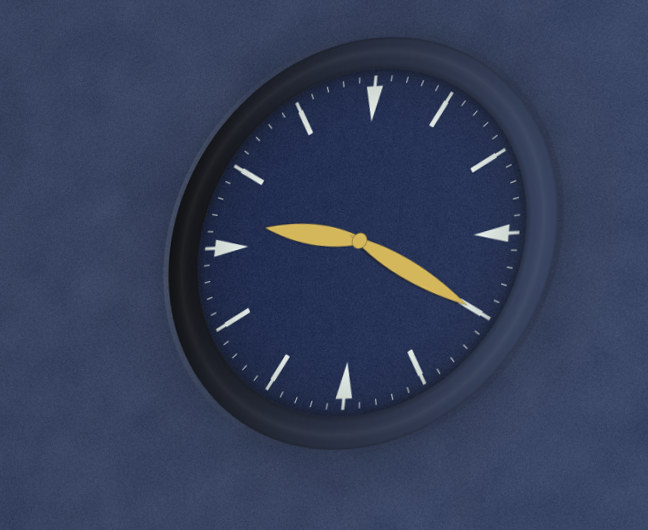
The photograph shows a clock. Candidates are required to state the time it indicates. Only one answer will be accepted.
9:20
